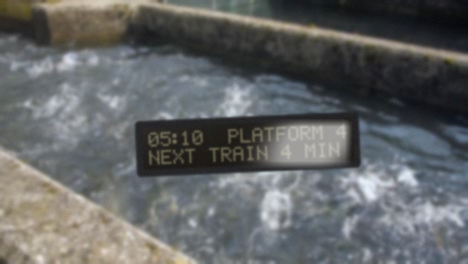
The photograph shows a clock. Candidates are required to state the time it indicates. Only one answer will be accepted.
5:10
